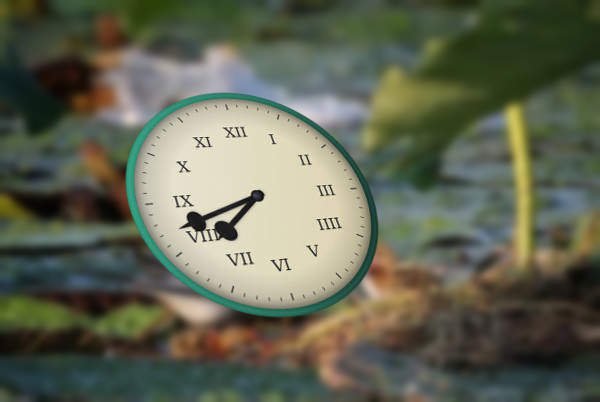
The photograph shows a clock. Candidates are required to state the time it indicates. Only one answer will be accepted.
7:42
